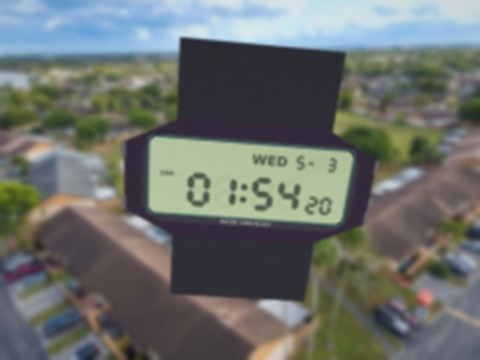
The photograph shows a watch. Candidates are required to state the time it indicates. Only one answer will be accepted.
1:54:20
